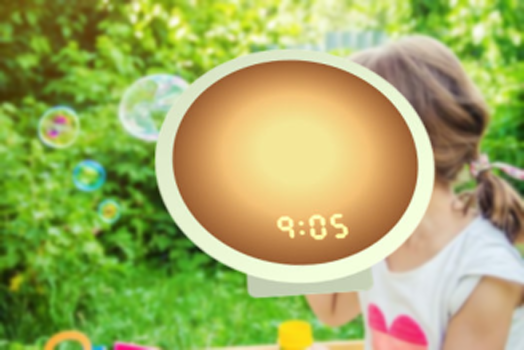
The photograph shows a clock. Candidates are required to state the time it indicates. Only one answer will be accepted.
9:05
